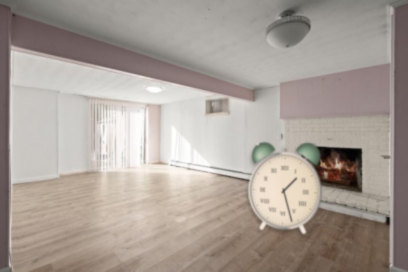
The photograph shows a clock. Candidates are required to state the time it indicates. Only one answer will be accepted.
1:27
